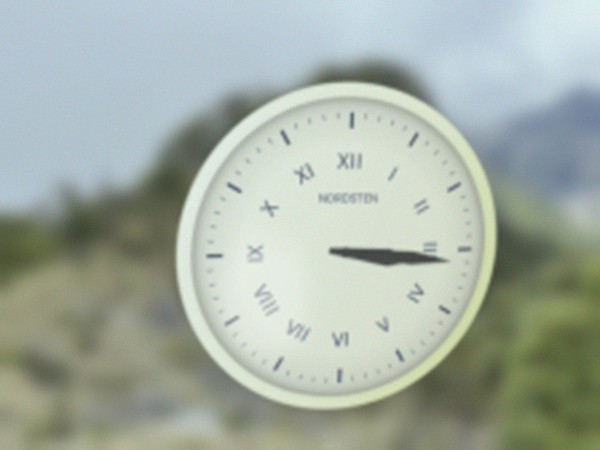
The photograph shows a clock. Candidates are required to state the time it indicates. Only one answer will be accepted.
3:16
